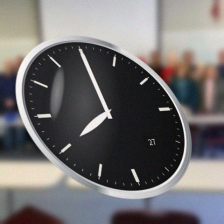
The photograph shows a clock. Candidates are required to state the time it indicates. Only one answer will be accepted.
8:00
